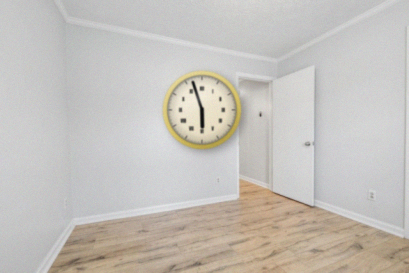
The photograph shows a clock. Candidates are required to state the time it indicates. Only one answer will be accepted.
5:57
